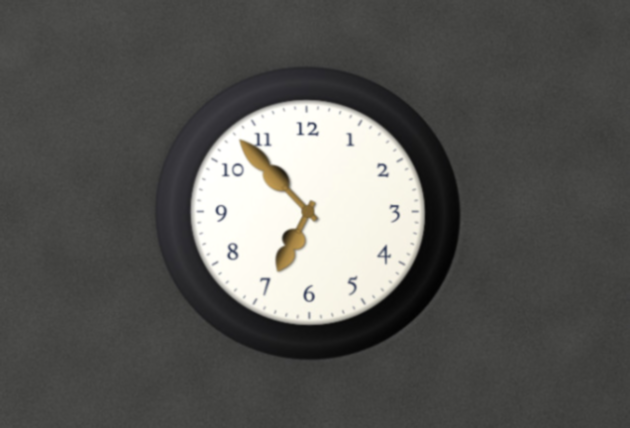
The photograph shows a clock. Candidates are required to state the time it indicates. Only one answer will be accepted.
6:53
